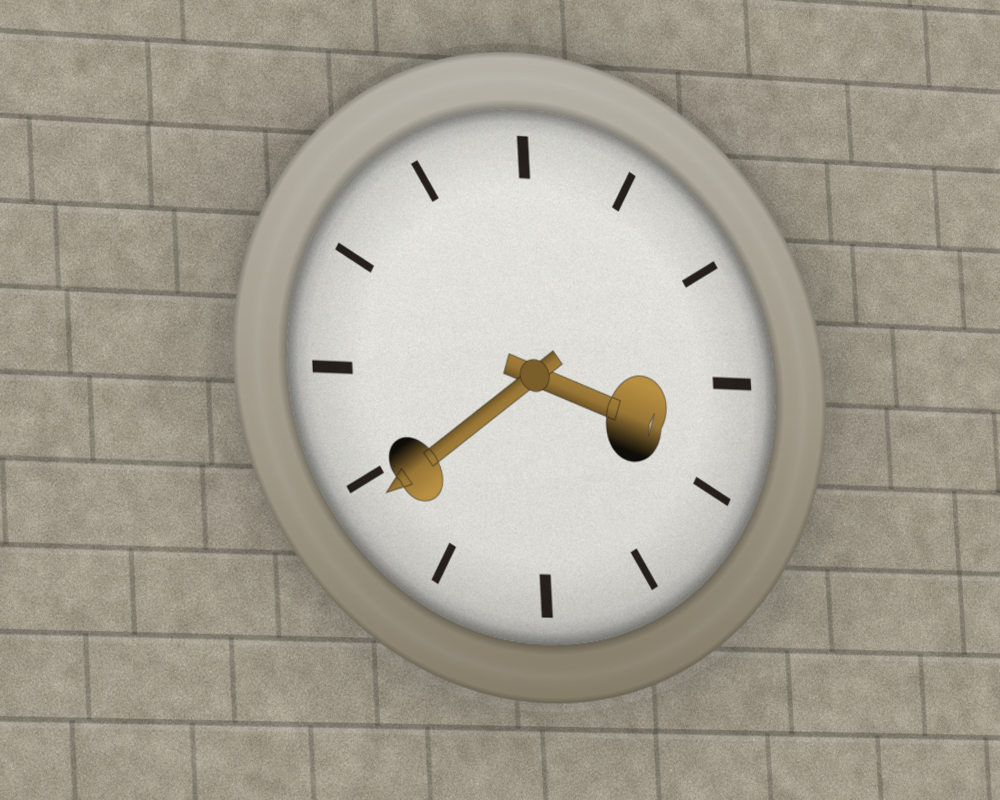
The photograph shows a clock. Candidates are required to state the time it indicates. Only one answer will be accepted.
3:39
